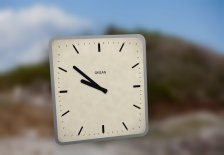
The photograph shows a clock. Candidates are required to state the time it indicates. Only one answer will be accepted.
9:52
